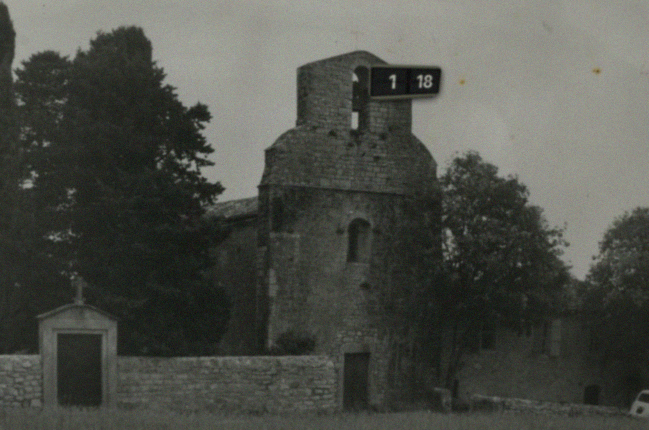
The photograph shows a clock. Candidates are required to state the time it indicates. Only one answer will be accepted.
1:18
